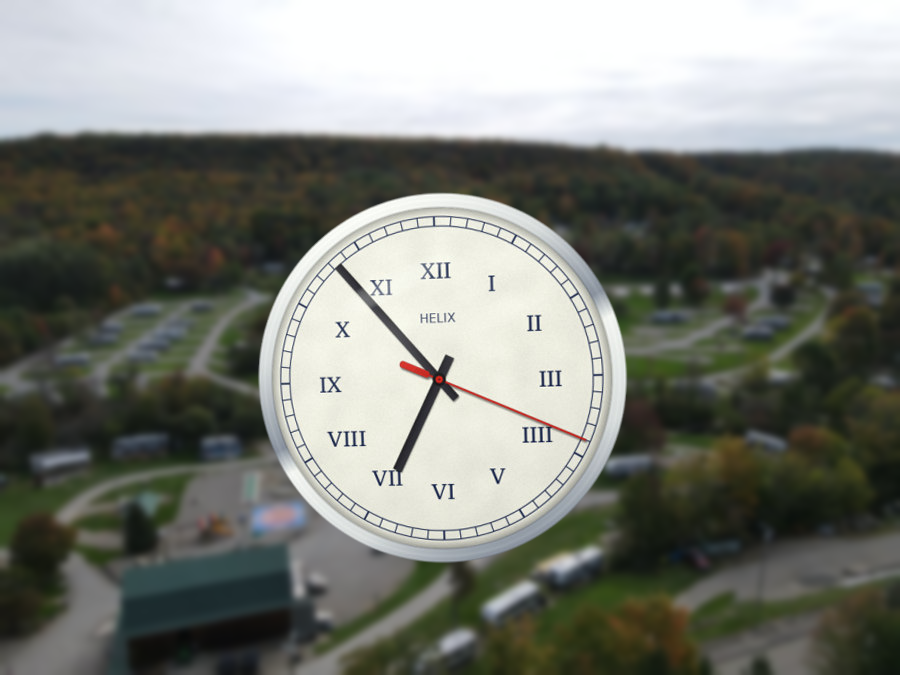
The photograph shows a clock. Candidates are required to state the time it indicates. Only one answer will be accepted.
6:53:19
